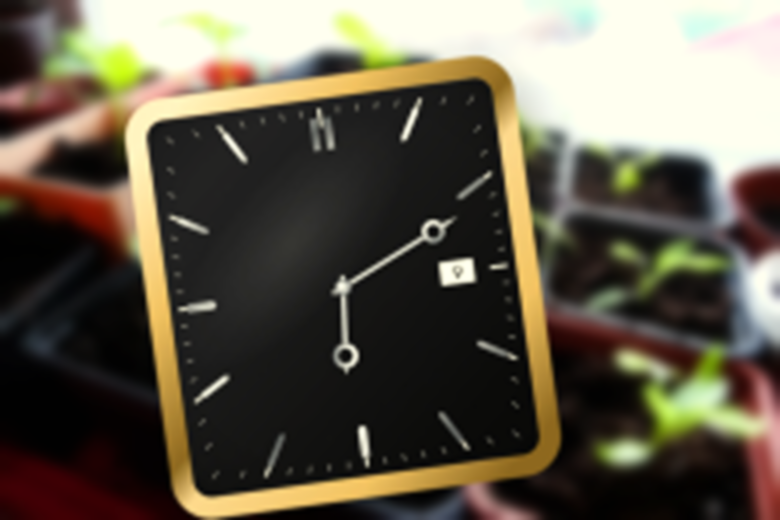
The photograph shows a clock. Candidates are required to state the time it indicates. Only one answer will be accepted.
6:11
